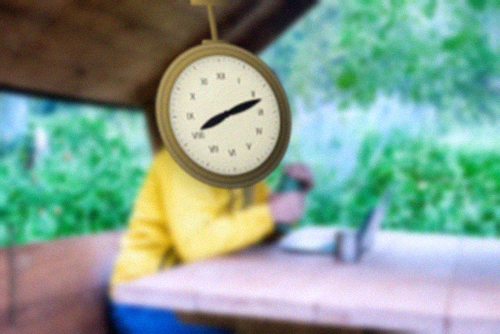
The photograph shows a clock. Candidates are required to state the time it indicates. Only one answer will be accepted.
8:12
